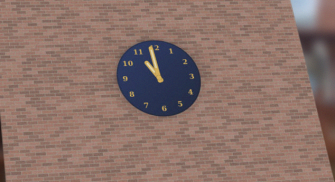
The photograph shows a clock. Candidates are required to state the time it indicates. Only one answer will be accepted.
10:59
